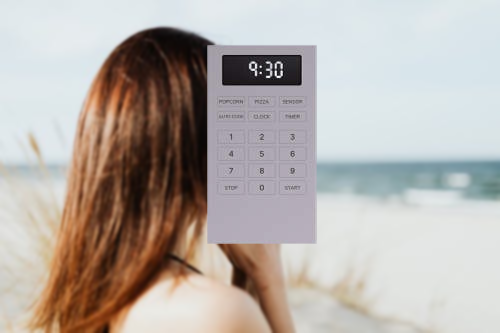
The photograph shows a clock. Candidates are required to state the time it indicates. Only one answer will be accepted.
9:30
